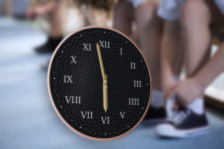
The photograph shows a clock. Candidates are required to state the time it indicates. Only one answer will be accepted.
5:58
